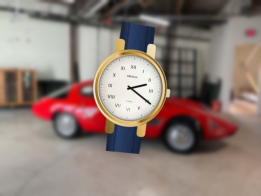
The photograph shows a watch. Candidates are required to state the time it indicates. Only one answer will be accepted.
2:20
